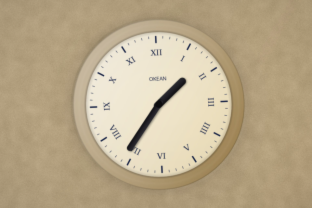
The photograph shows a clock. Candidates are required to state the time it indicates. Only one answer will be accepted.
1:36
